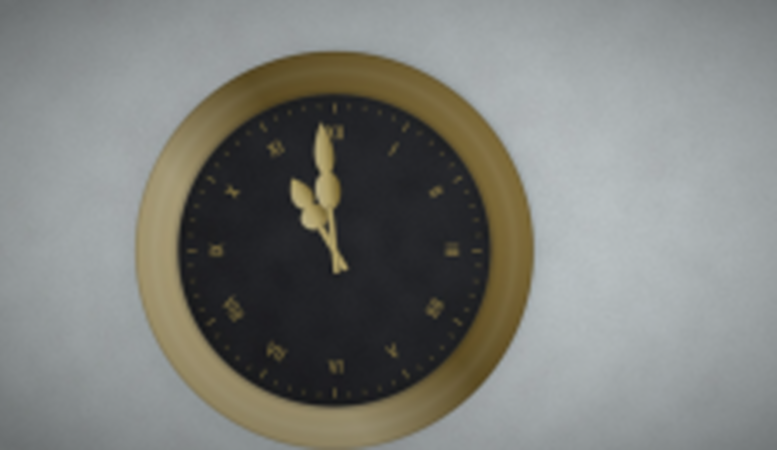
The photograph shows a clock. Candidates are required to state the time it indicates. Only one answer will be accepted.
10:59
